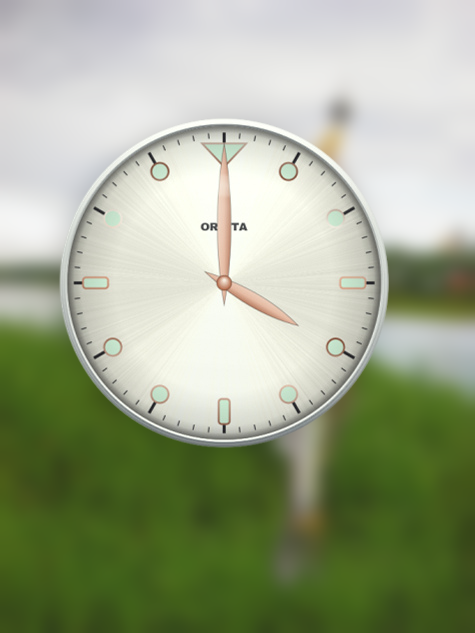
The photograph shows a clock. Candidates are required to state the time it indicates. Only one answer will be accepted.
4:00
